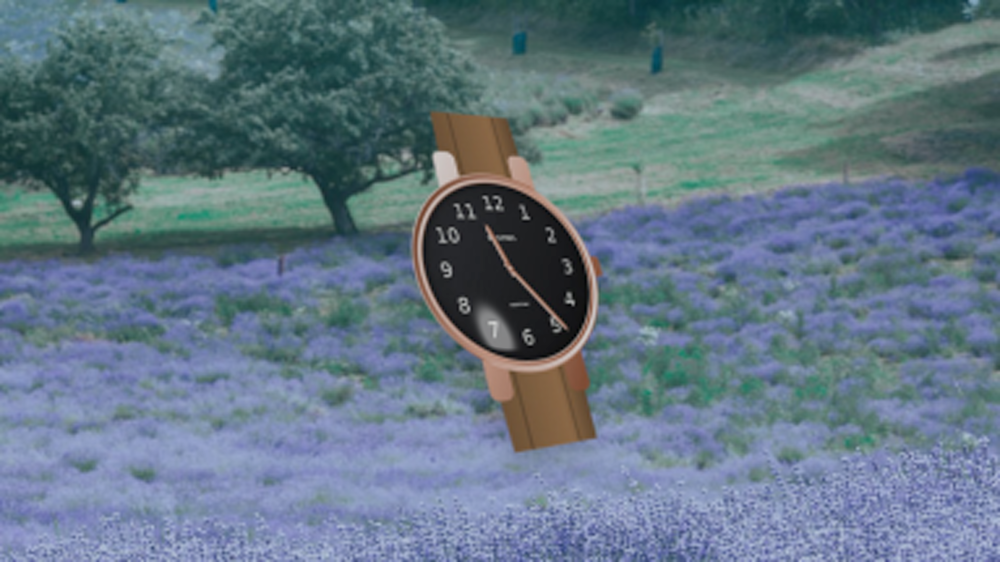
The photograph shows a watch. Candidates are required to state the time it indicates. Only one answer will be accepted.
11:24
